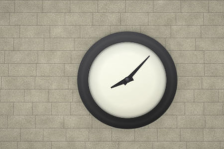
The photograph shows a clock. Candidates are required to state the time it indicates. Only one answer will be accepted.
8:07
